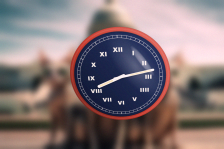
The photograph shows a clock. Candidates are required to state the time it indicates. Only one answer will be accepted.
8:13
